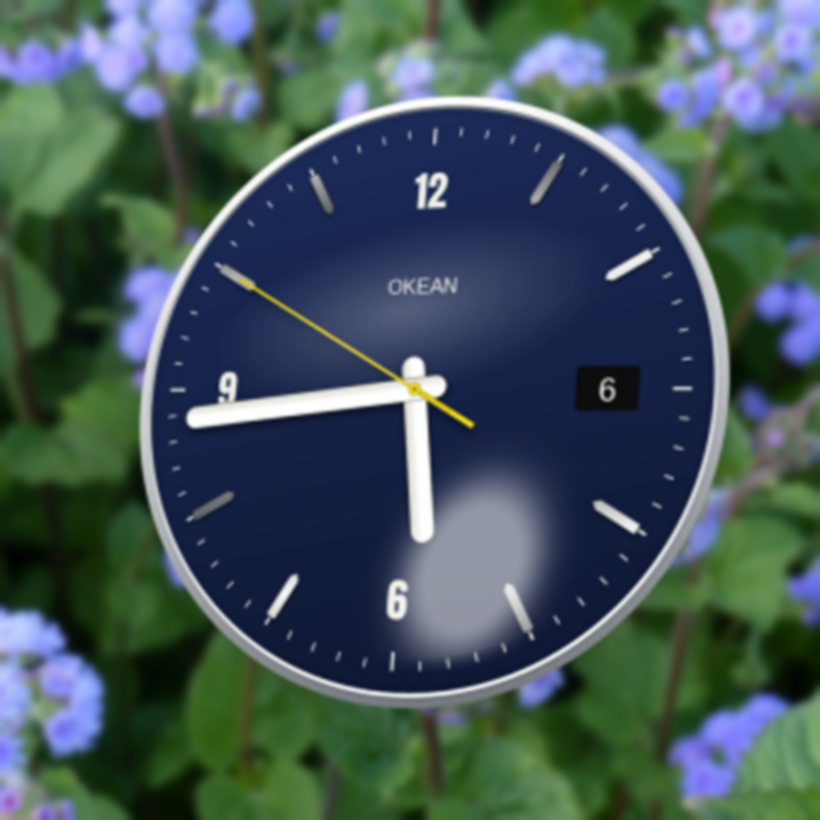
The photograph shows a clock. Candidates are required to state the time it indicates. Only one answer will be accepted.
5:43:50
